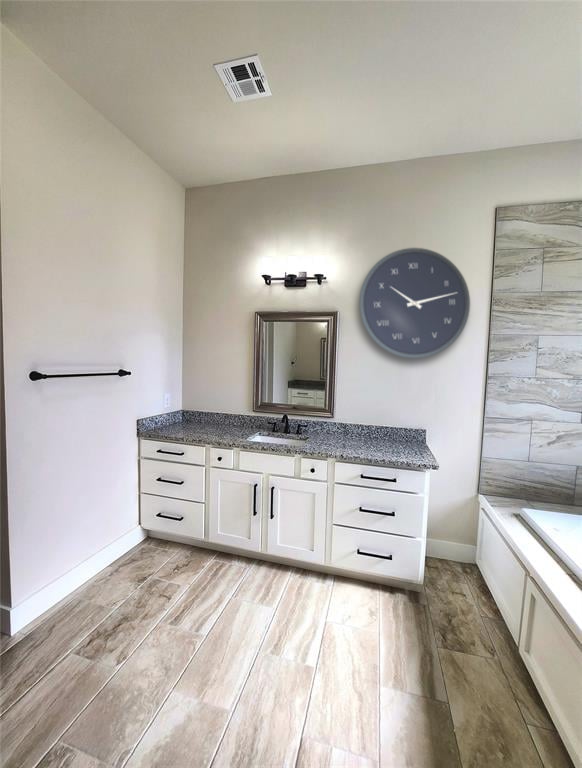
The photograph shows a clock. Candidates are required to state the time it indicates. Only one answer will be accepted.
10:13
